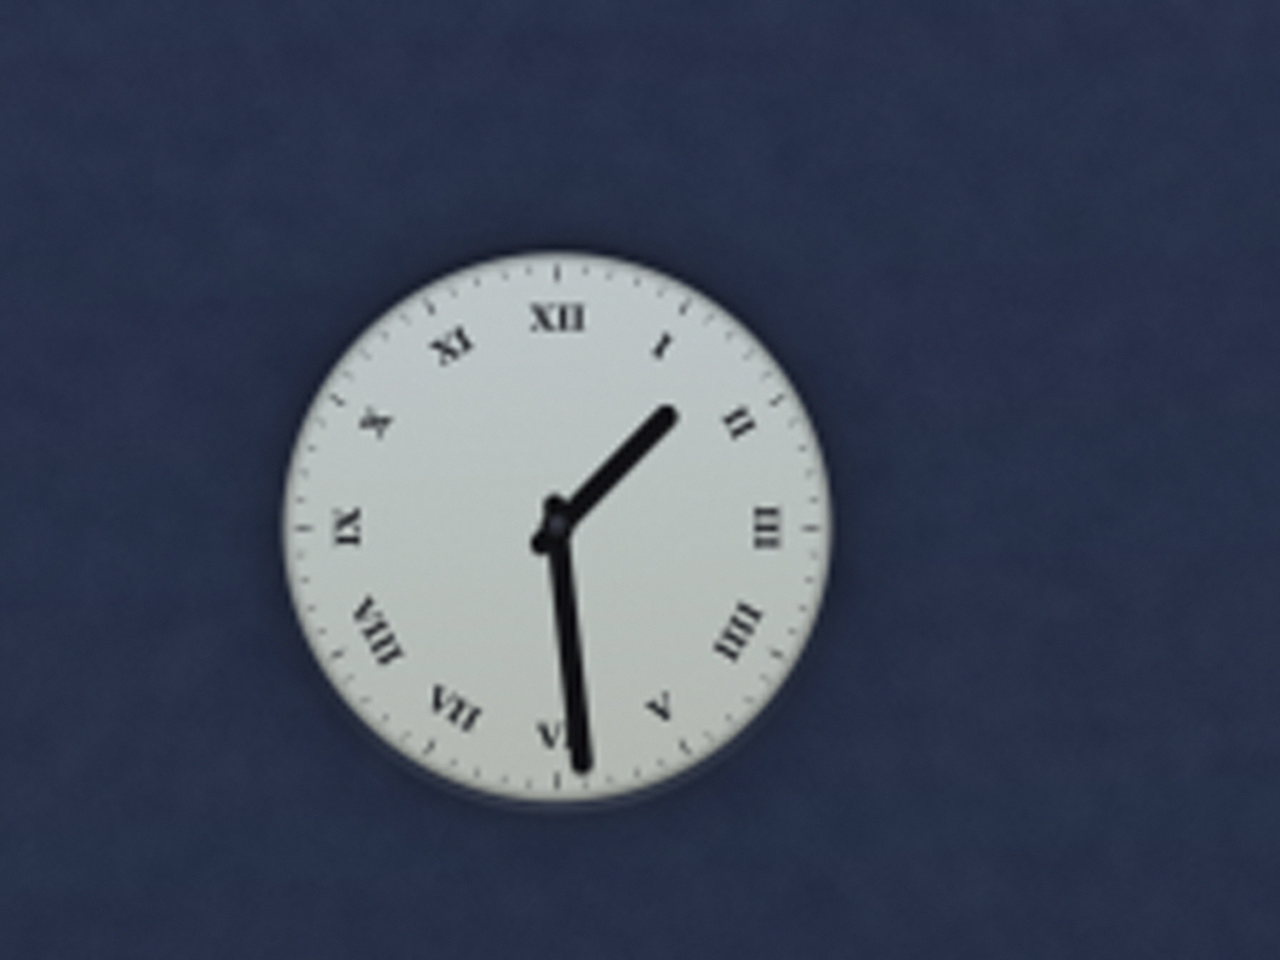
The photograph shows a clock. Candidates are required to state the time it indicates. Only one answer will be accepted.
1:29
